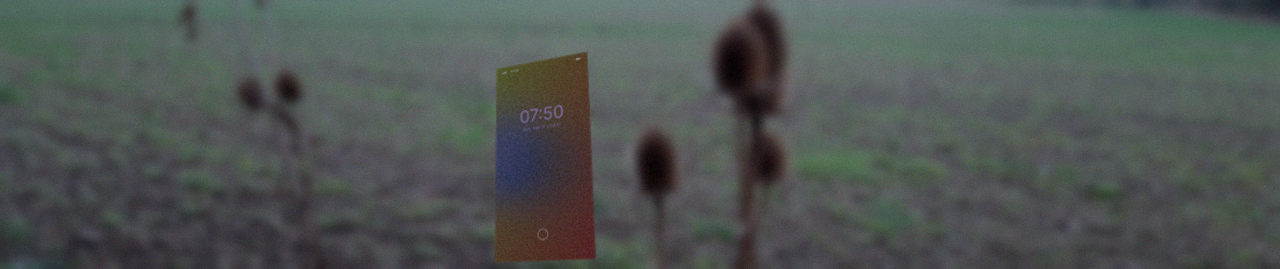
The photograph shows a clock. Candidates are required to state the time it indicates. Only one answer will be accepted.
7:50
